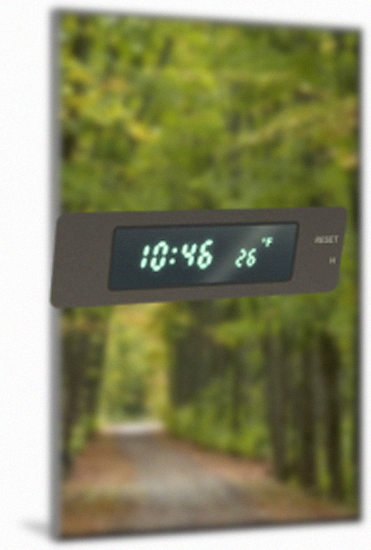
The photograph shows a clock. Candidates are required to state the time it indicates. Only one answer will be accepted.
10:46
